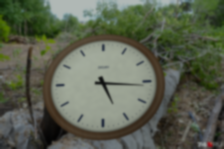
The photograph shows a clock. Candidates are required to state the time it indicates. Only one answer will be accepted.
5:16
